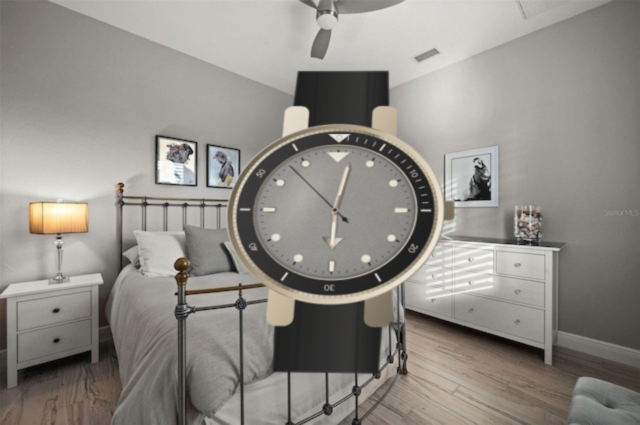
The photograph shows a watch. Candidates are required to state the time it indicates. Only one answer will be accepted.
6:01:53
